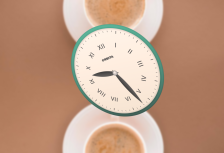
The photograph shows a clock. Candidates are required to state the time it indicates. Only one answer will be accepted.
9:27
